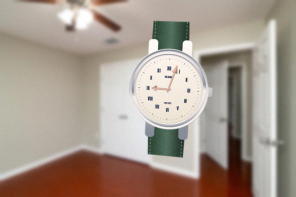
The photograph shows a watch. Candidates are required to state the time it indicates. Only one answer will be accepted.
9:03
